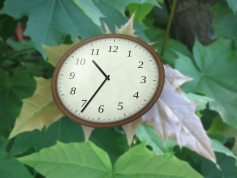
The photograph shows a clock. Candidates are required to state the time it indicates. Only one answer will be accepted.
10:34
